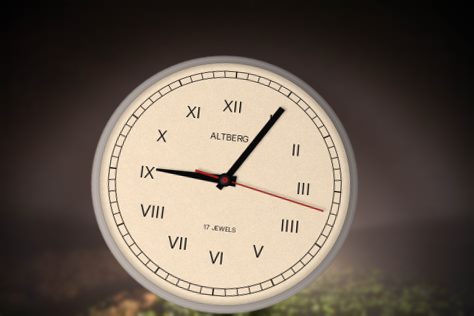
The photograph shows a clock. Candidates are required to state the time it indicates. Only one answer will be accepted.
9:05:17
